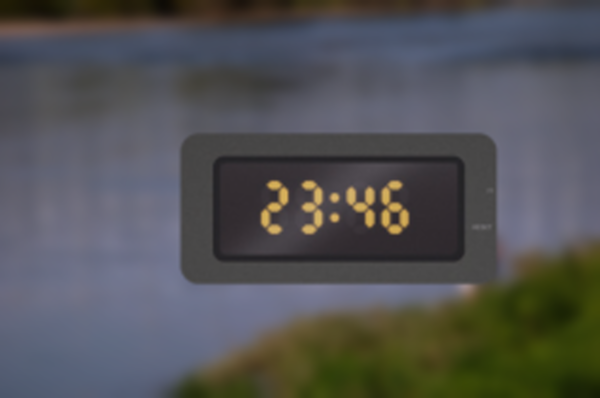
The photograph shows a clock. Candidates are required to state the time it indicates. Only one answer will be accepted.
23:46
